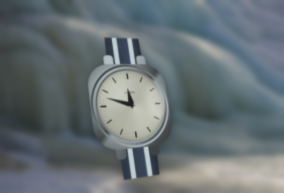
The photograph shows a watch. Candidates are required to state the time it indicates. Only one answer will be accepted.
11:48
